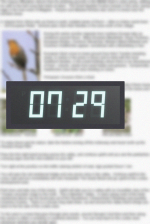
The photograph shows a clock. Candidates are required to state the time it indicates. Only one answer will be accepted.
7:29
